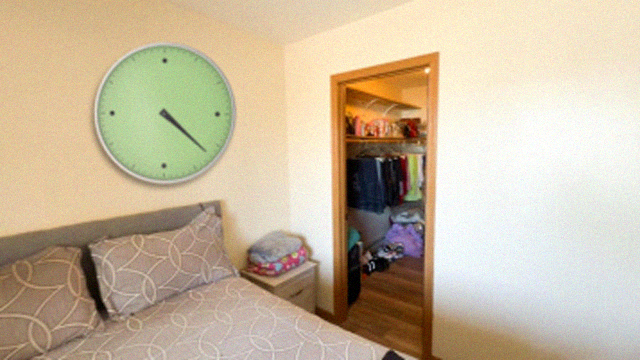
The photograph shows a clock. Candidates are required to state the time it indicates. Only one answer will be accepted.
4:22
